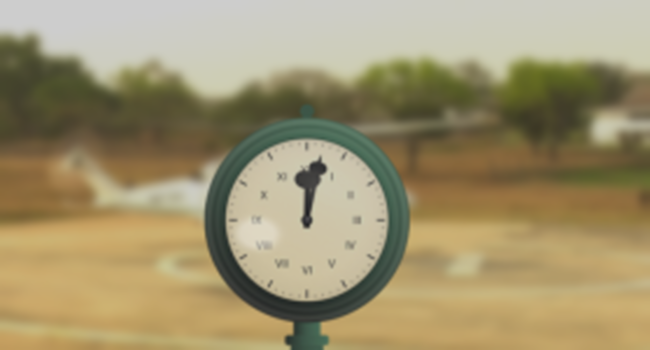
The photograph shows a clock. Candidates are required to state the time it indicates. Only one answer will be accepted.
12:02
